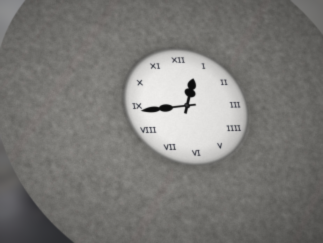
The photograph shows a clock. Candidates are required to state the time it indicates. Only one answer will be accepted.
12:44
